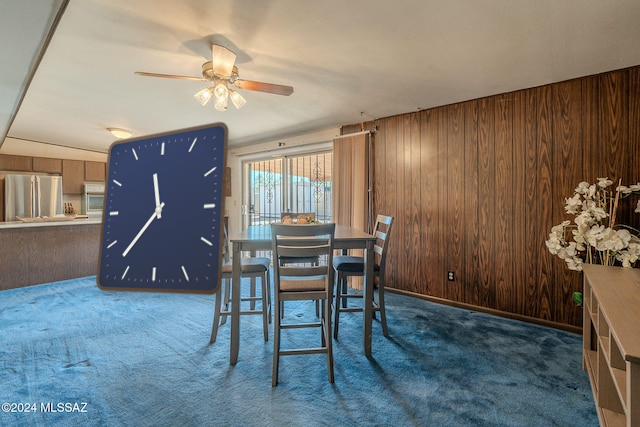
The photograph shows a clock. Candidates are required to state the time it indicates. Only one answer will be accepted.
11:37
